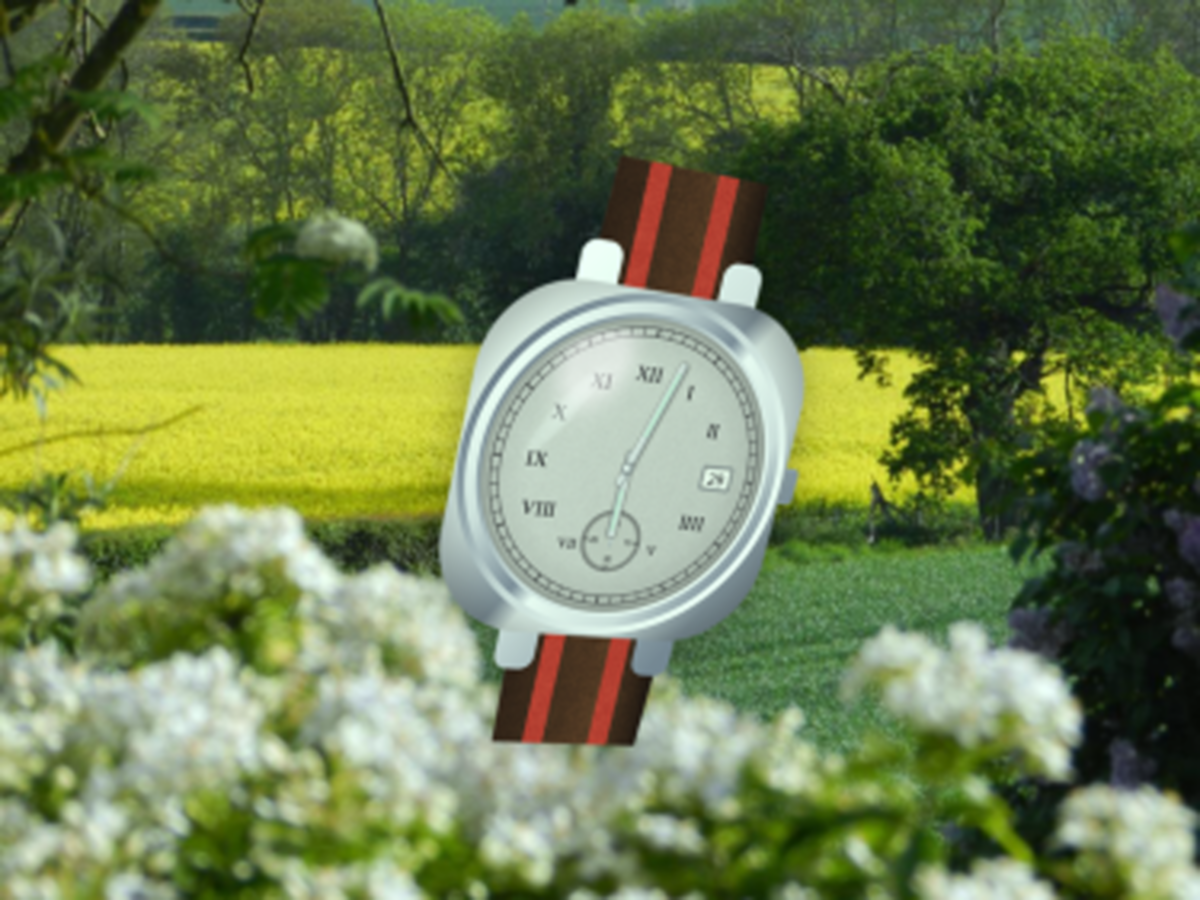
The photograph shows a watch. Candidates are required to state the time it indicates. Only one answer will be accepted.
6:03
